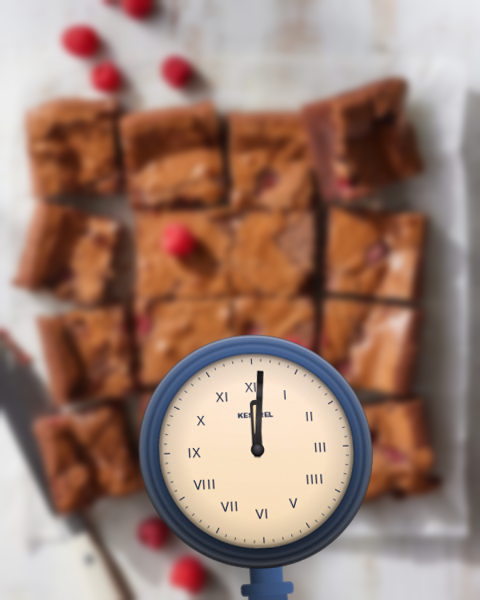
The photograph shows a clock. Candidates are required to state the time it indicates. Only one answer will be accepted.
12:01
